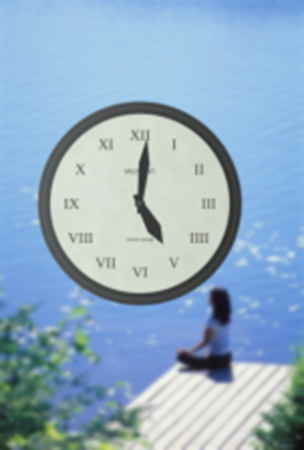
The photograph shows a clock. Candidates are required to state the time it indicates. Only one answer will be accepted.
5:01
